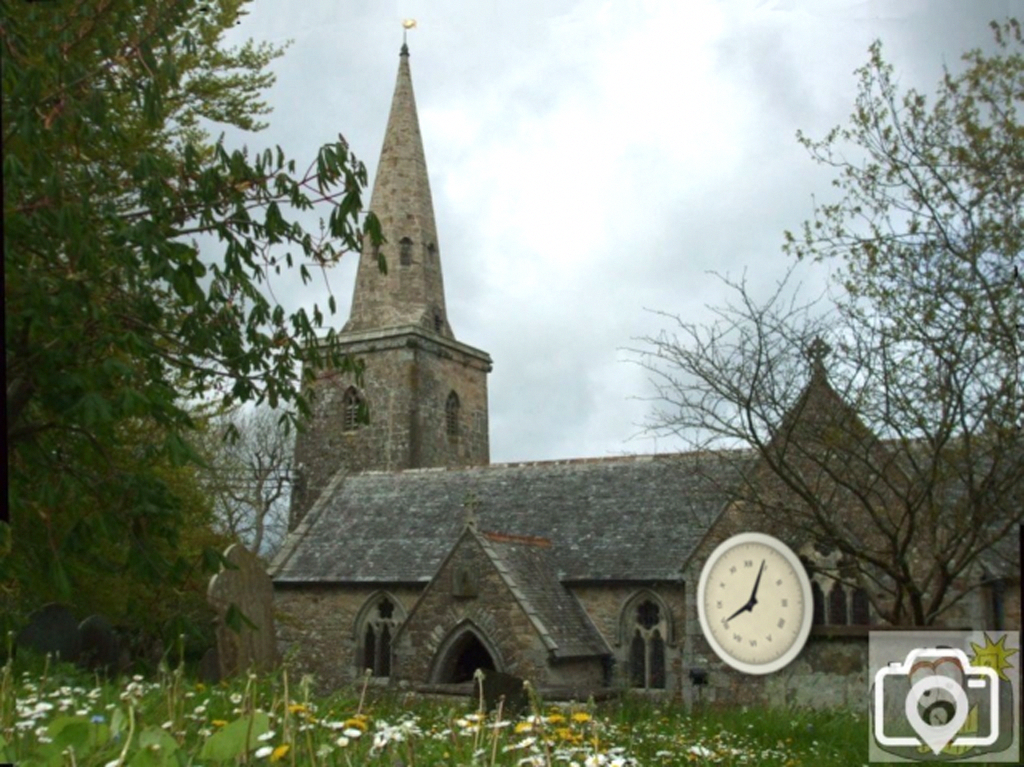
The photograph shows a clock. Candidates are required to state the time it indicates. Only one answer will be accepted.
8:04
